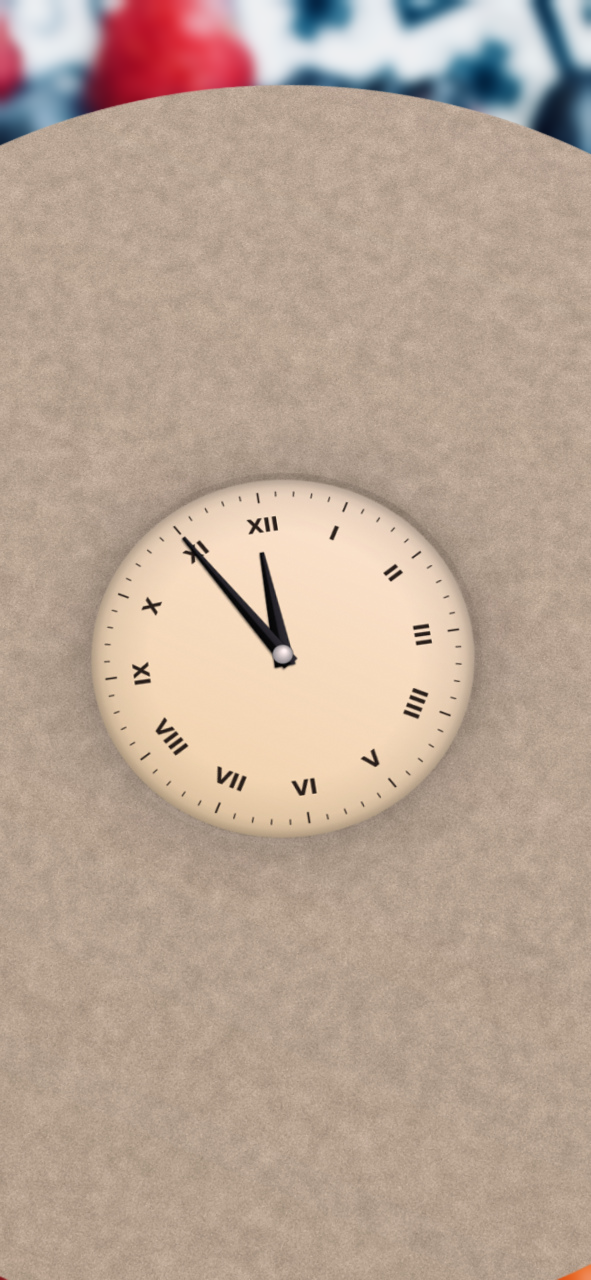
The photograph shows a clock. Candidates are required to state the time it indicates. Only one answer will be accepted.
11:55
